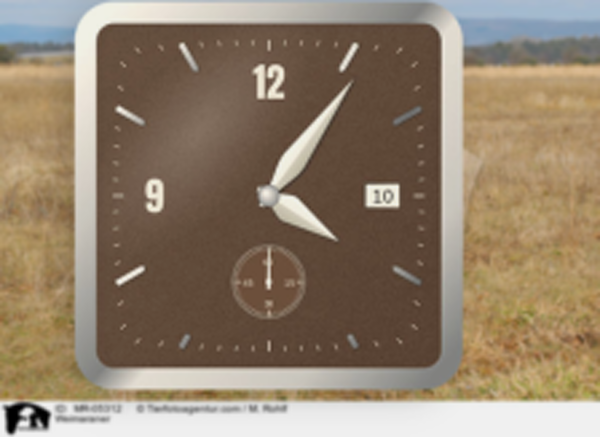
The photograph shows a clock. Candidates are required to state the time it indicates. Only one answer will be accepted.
4:06
